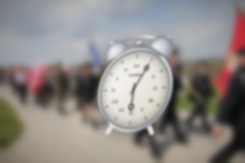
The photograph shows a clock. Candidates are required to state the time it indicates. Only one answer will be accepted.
6:05
